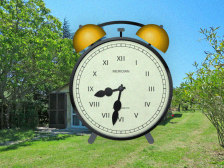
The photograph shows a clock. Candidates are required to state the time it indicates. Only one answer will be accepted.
8:32
